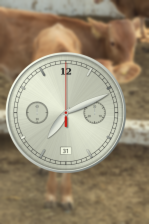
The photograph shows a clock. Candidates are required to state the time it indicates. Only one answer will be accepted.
7:11
